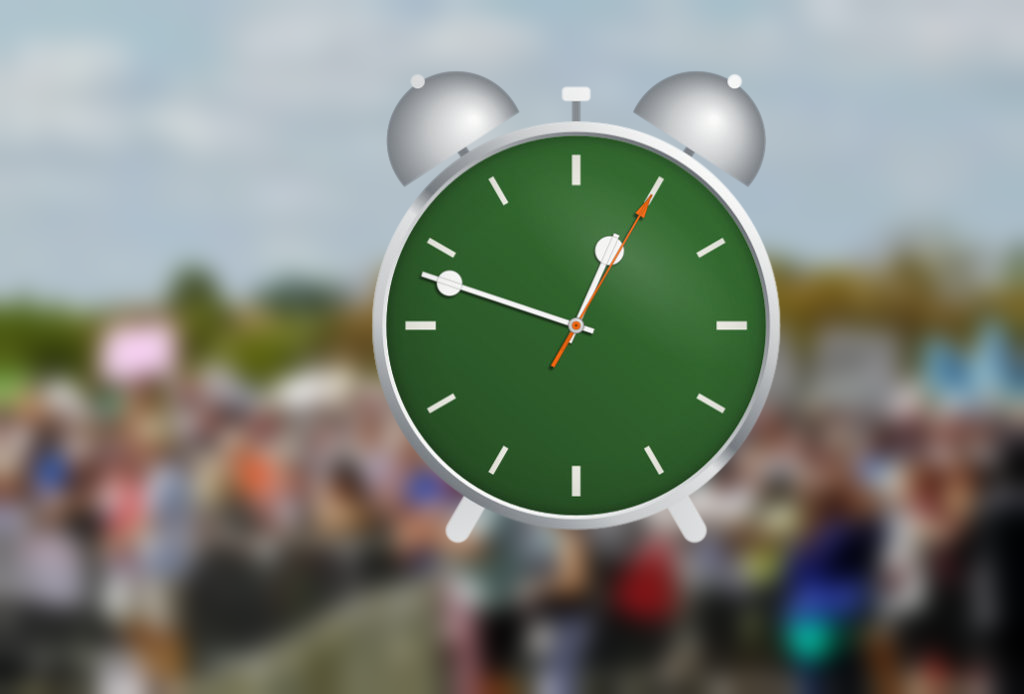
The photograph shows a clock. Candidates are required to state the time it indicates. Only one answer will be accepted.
12:48:05
